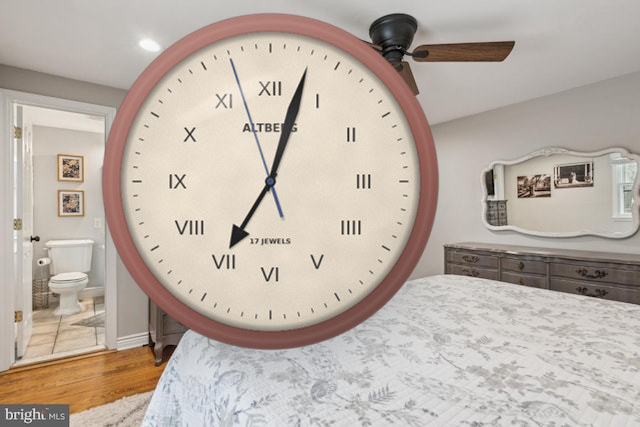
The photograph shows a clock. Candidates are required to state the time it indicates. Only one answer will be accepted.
7:02:57
